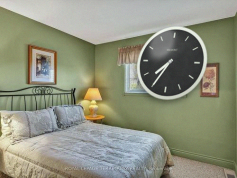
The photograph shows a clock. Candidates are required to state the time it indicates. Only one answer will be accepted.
7:35
